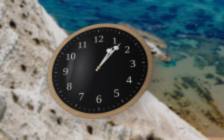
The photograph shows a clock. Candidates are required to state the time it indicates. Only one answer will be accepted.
1:07
